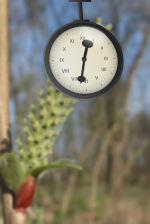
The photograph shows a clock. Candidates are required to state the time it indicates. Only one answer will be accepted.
12:32
